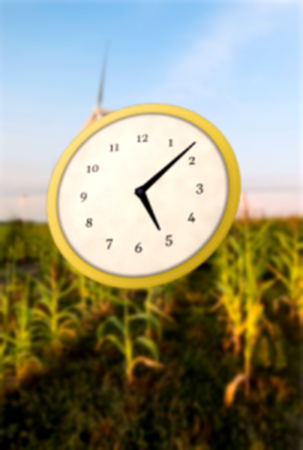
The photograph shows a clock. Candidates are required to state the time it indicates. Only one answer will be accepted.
5:08
